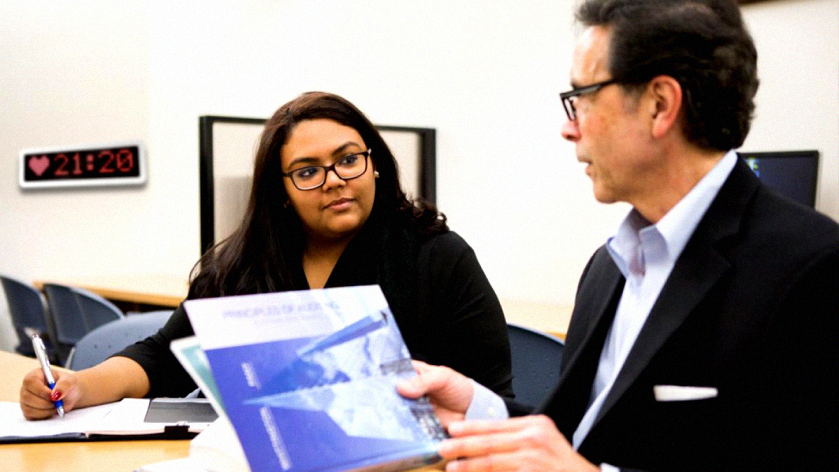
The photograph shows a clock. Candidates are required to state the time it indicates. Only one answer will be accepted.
21:20
